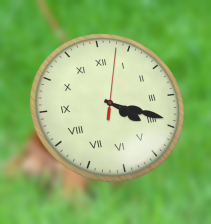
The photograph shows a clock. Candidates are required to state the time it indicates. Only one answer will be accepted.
4:19:03
